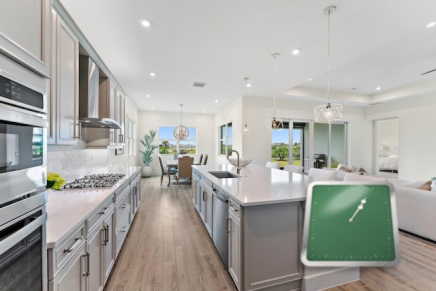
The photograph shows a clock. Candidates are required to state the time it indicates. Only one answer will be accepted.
1:05
